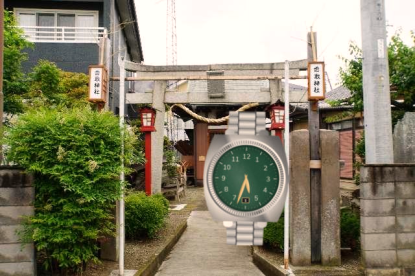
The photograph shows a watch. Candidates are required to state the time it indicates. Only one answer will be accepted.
5:33
